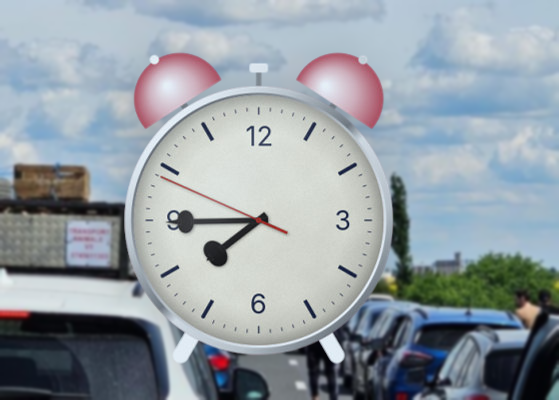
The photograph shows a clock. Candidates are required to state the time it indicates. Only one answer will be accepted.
7:44:49
